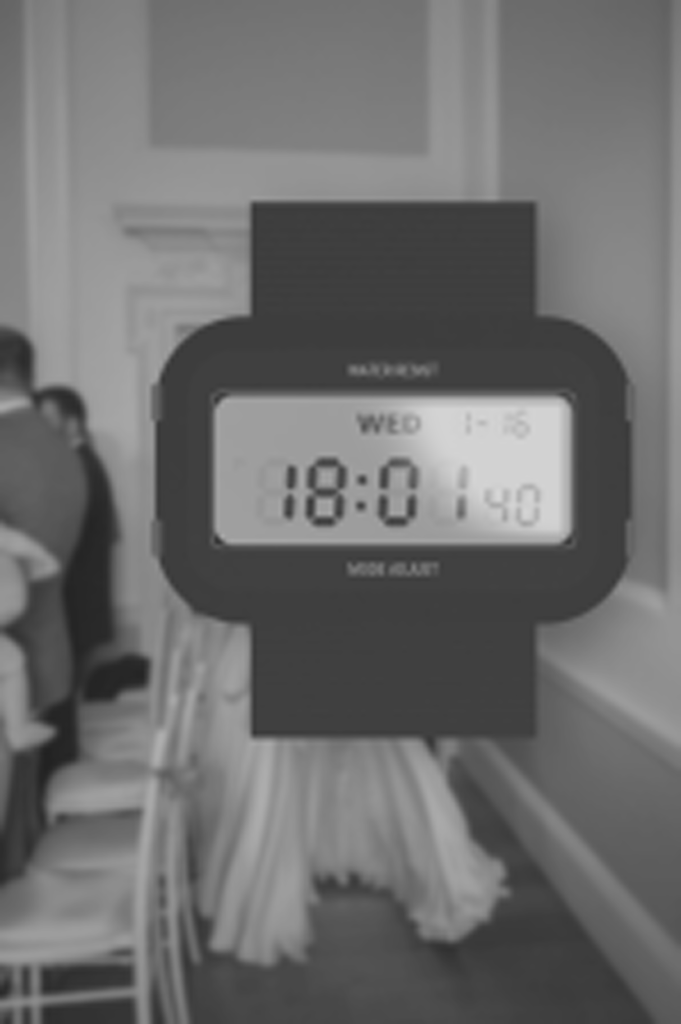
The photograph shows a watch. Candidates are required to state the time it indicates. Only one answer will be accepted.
18:01:40
